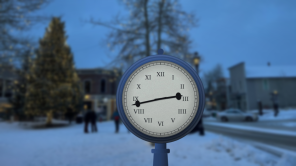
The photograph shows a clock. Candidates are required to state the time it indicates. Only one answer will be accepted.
2:43
